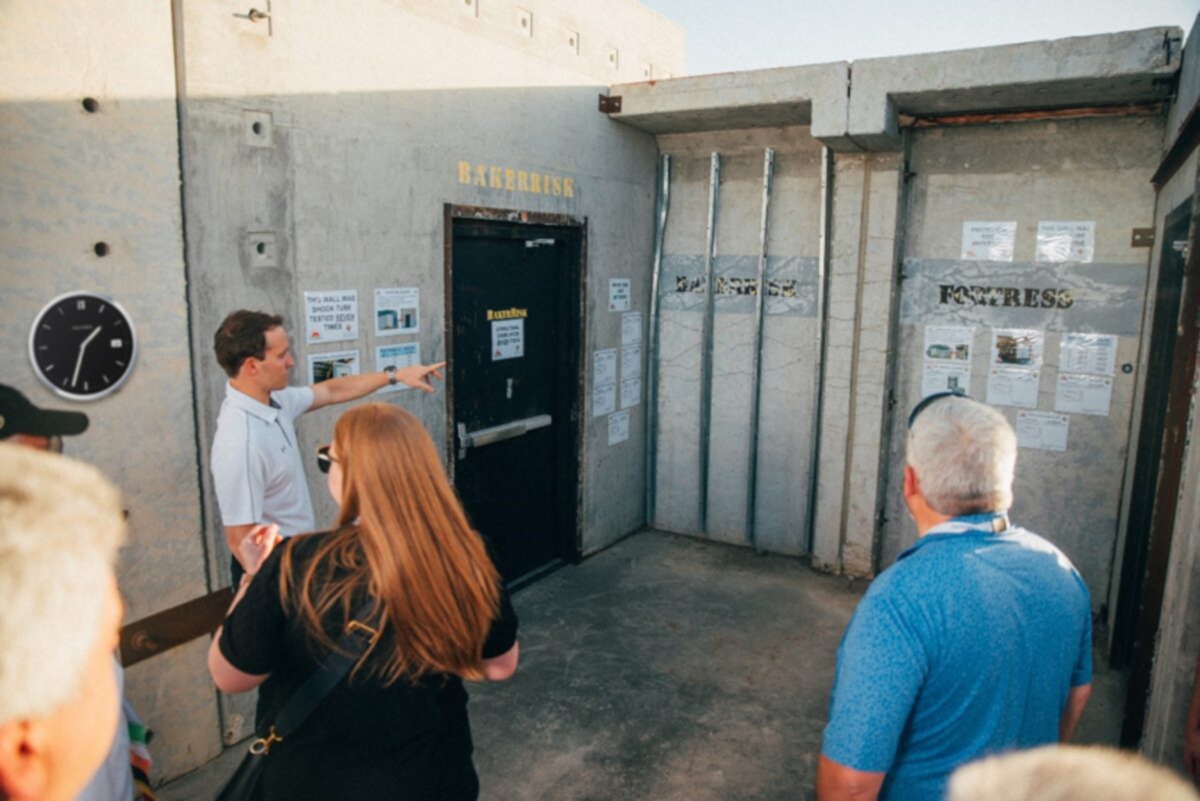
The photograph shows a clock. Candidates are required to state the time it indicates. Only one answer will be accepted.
1:33
